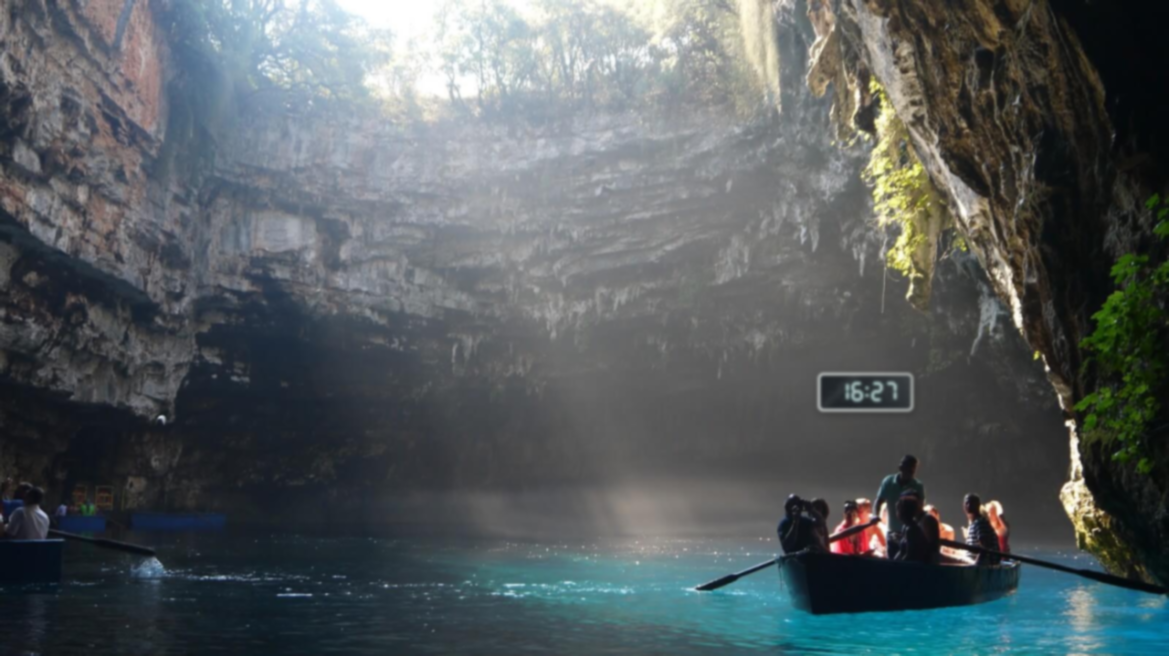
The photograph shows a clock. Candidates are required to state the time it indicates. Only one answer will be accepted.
16:27
